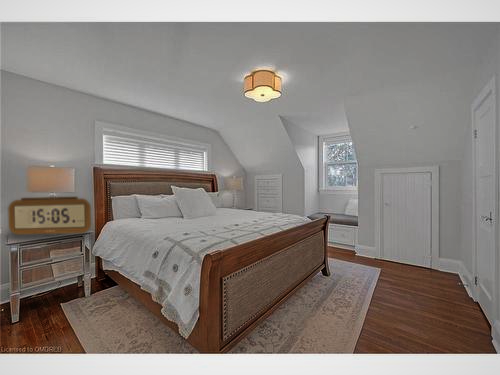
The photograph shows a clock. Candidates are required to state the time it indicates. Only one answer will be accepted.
15:05
